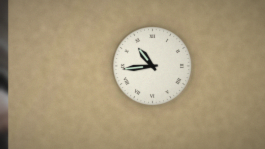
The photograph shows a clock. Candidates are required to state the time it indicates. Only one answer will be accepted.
10:44
